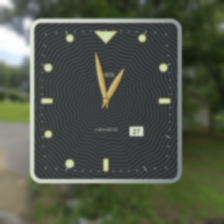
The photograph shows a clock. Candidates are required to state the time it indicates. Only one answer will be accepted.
12:58
